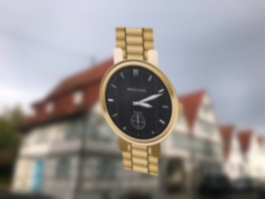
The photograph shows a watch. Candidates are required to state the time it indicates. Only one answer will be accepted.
3:11
